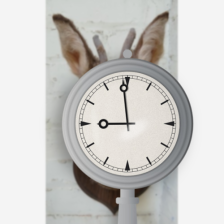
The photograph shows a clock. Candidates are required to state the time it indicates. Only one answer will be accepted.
8:59
